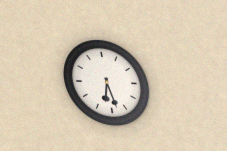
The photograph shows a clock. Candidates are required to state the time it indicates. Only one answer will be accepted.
6:28
